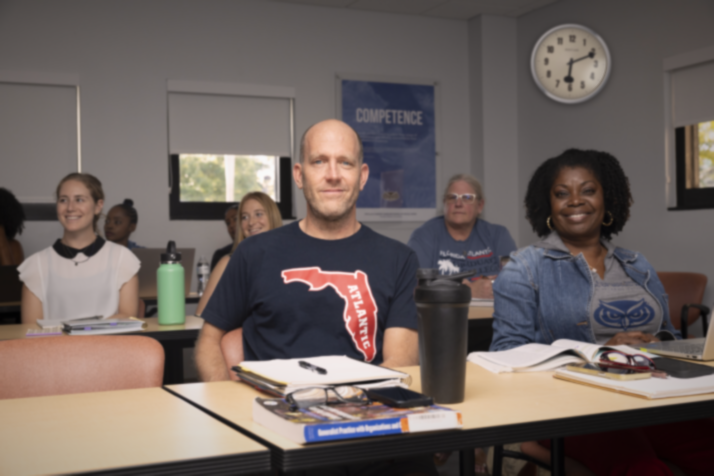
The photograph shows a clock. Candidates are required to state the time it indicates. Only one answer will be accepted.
6:11
